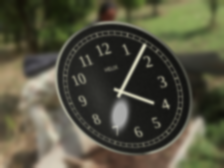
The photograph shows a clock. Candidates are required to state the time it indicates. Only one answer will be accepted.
4:08
